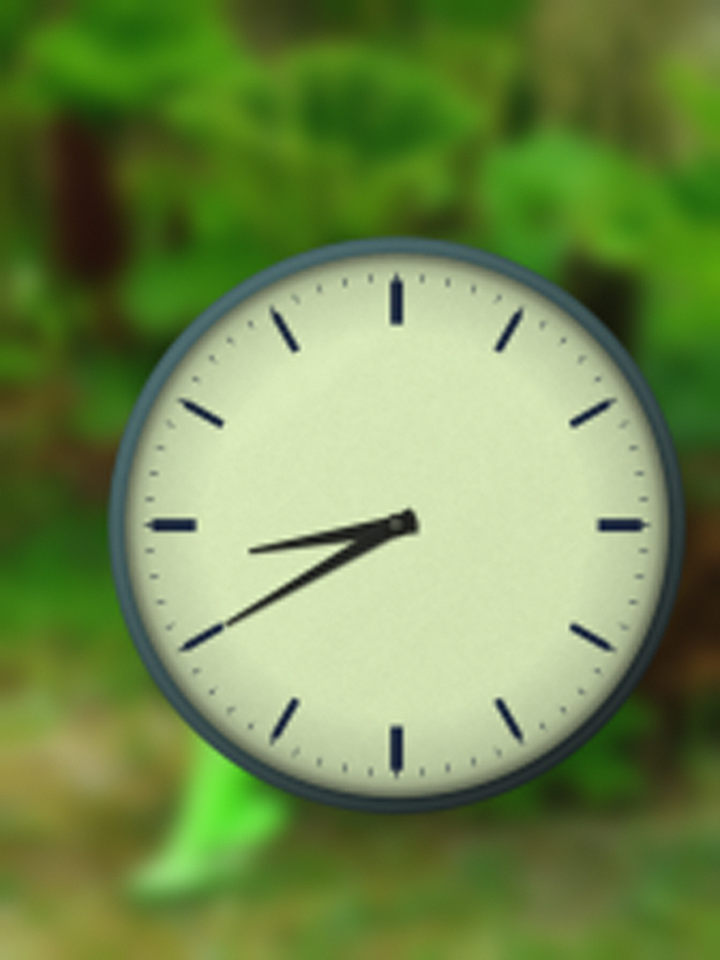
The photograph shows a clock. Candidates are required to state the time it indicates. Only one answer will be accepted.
8:40
